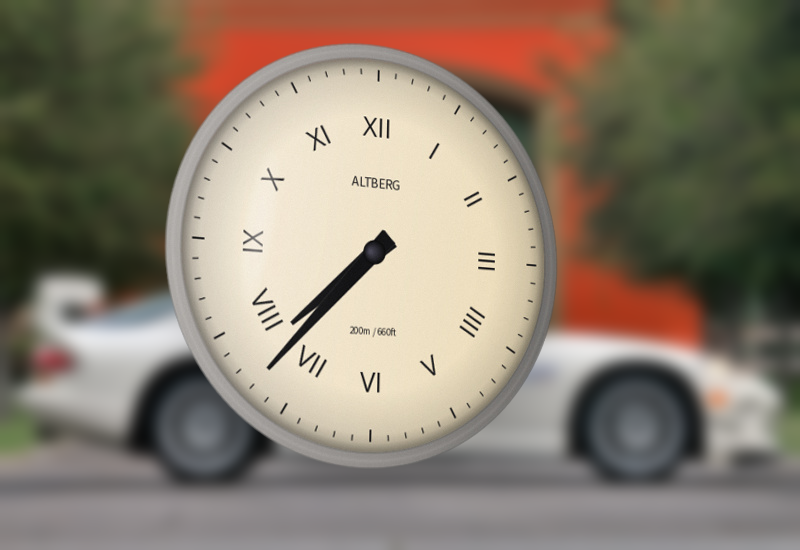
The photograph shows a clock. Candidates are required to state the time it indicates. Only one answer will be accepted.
7:37
